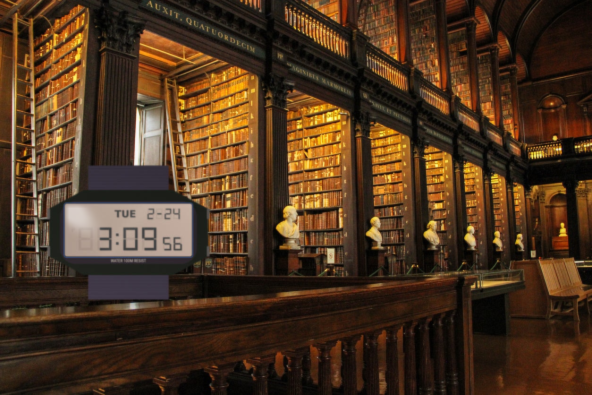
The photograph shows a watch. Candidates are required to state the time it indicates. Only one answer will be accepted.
3:09:56
